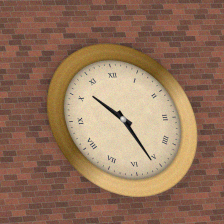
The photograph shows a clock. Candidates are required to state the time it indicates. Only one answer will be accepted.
10:26
